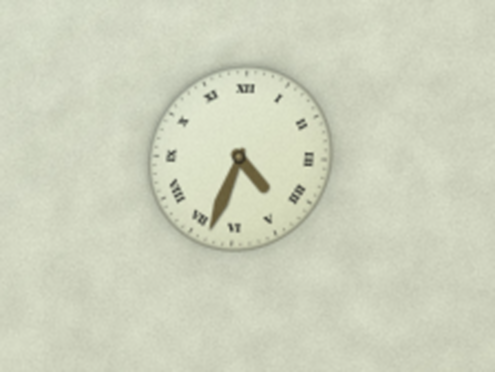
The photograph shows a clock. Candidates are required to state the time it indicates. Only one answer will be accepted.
4:33
